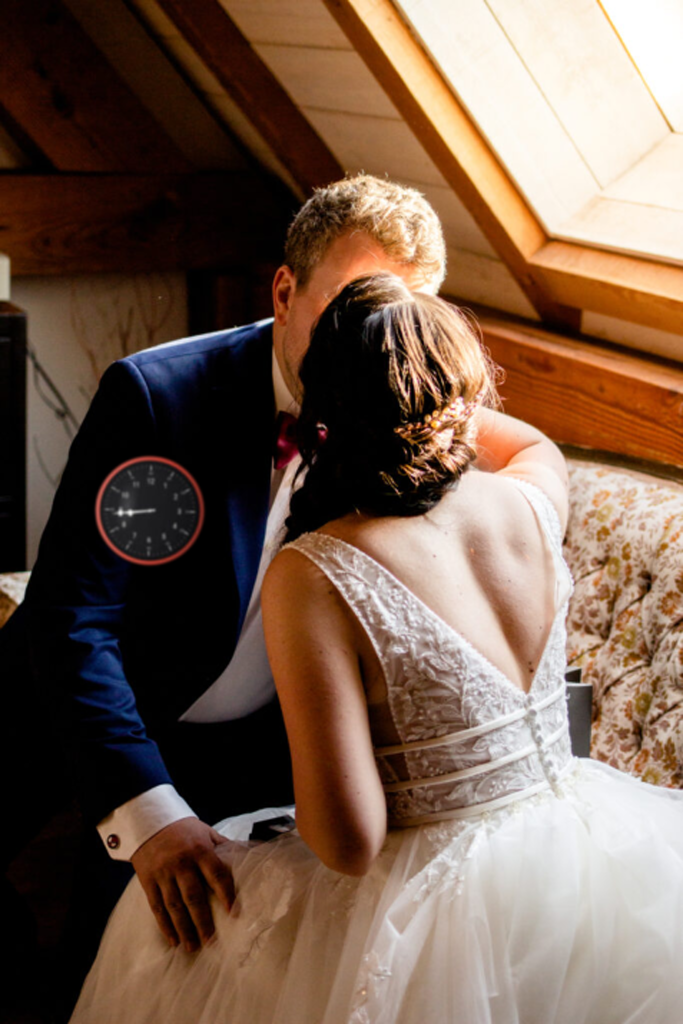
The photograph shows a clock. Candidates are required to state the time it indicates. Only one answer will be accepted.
8:44
